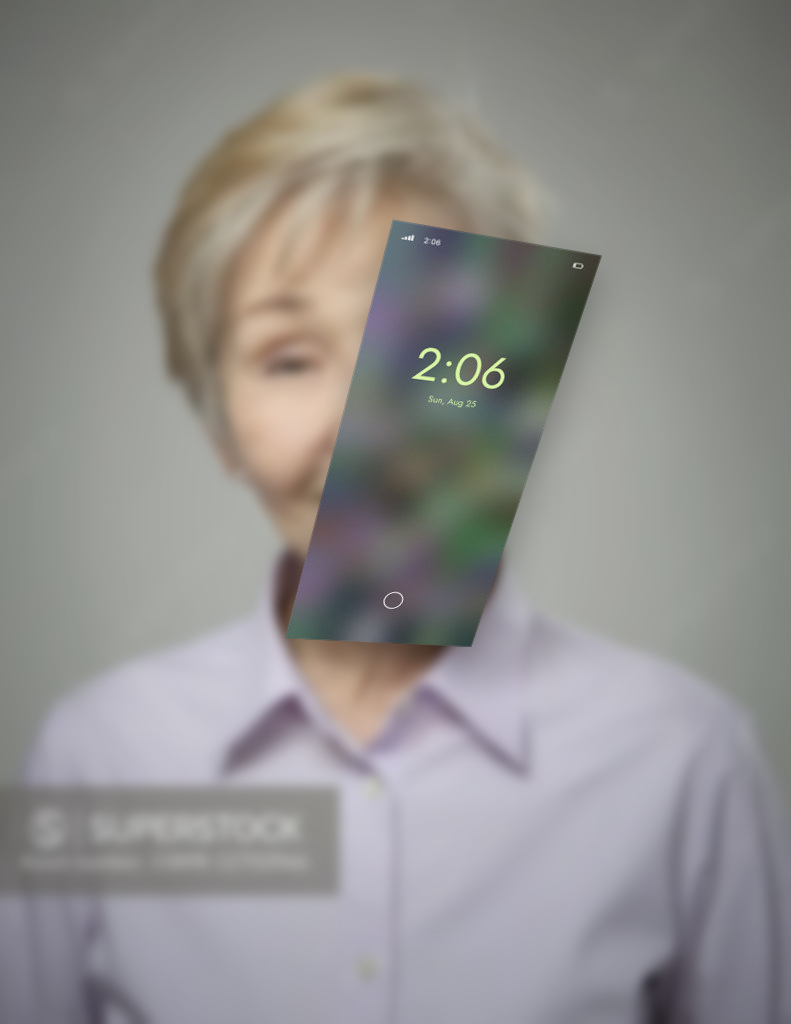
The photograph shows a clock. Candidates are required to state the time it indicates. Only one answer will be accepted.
2:06
